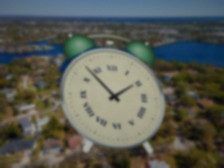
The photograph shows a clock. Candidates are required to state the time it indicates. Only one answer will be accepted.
1:53
